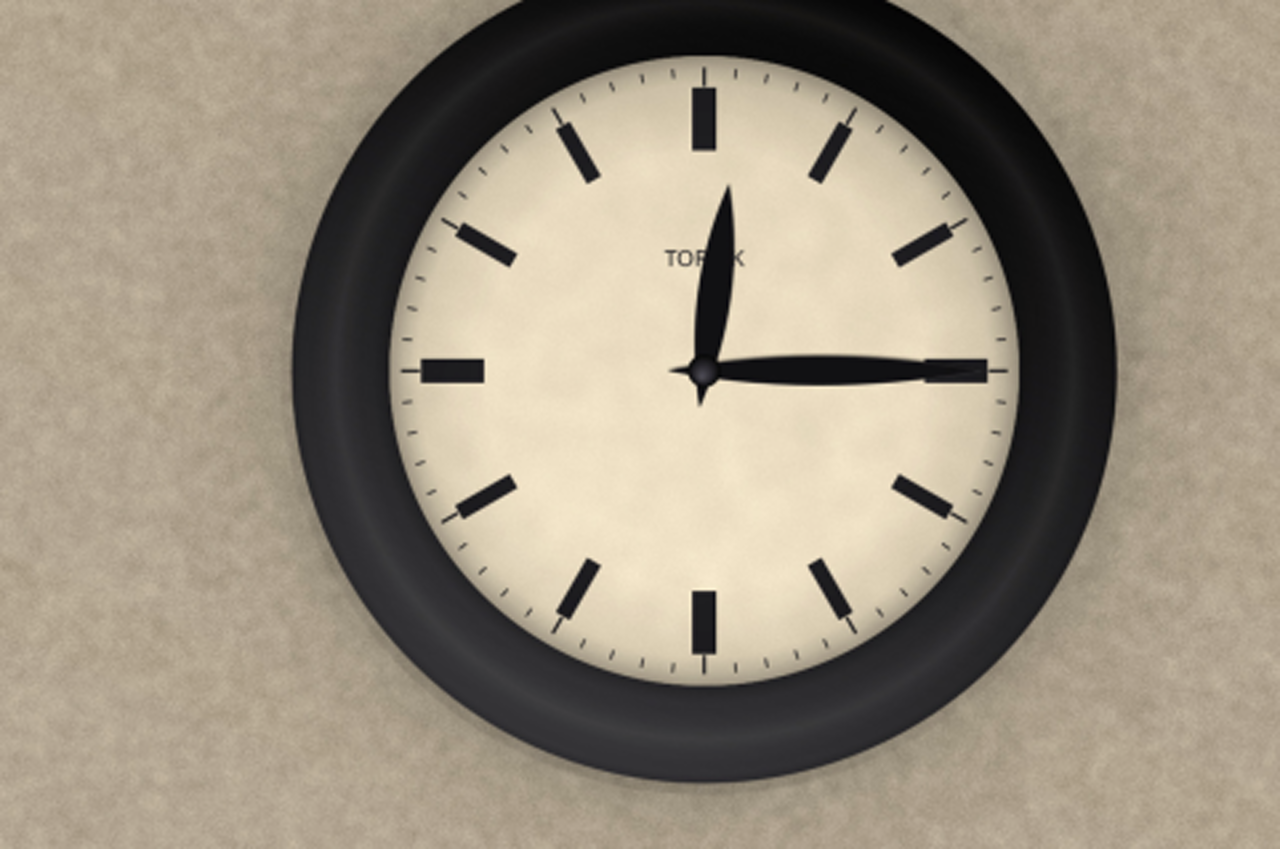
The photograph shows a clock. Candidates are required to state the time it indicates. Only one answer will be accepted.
12:15
